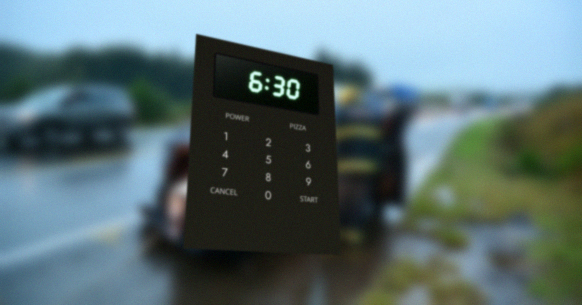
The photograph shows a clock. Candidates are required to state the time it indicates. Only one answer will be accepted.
6:30
